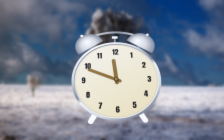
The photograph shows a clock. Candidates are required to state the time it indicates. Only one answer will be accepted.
11:49
